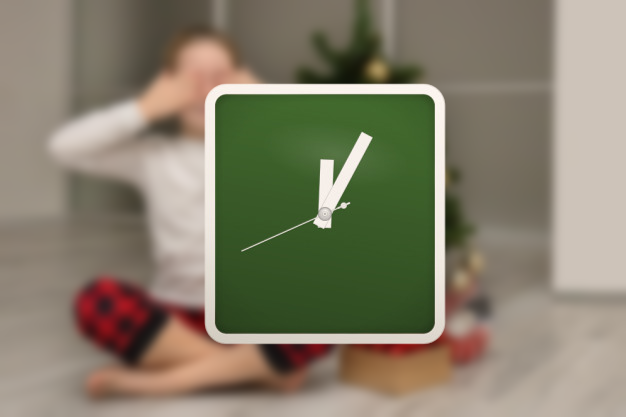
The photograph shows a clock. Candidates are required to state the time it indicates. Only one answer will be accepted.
12:04:41
